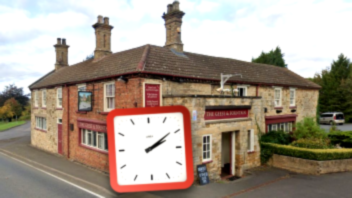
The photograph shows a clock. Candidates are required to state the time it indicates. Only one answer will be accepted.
2:09
